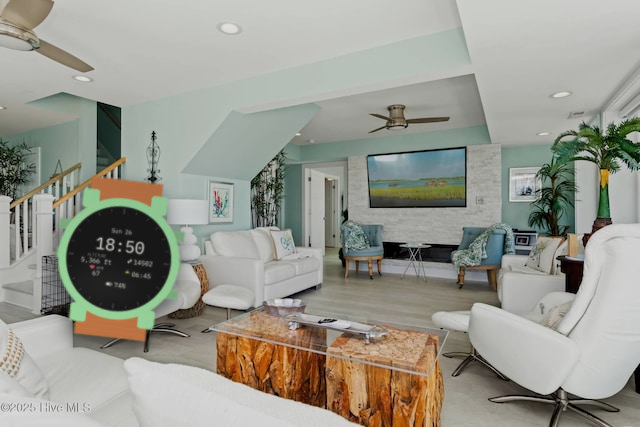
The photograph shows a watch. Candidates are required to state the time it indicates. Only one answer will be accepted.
18:50
